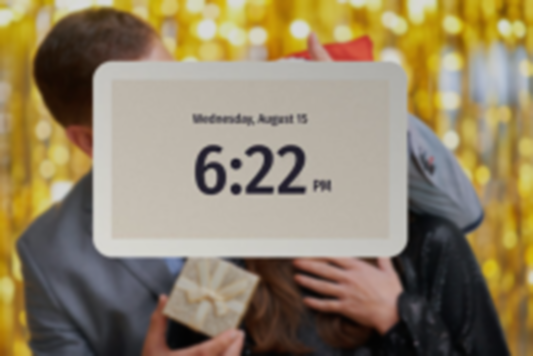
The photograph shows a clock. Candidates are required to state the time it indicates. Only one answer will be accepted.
6:22
